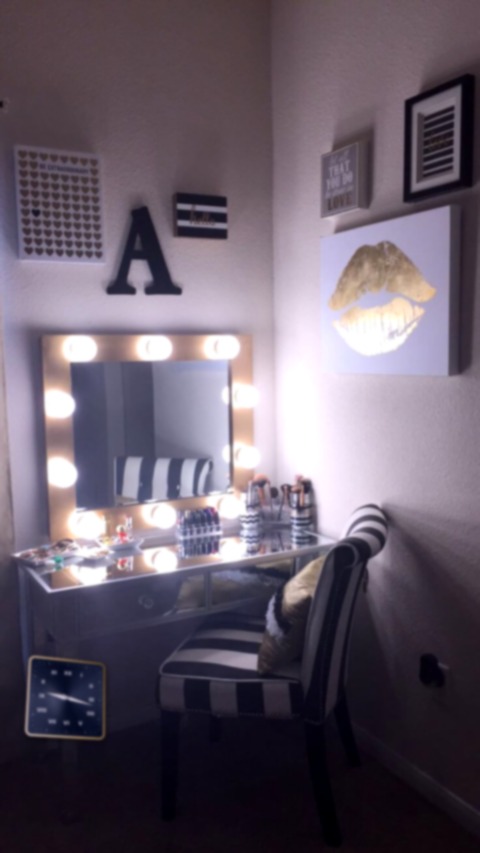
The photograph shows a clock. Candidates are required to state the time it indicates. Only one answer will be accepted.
9:17
